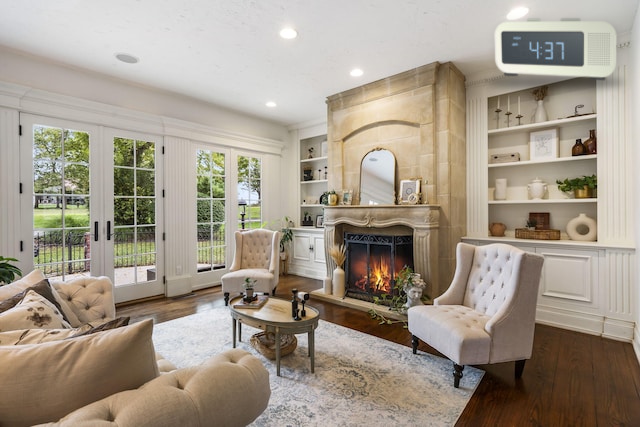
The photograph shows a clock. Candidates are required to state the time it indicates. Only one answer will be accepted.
4:37
